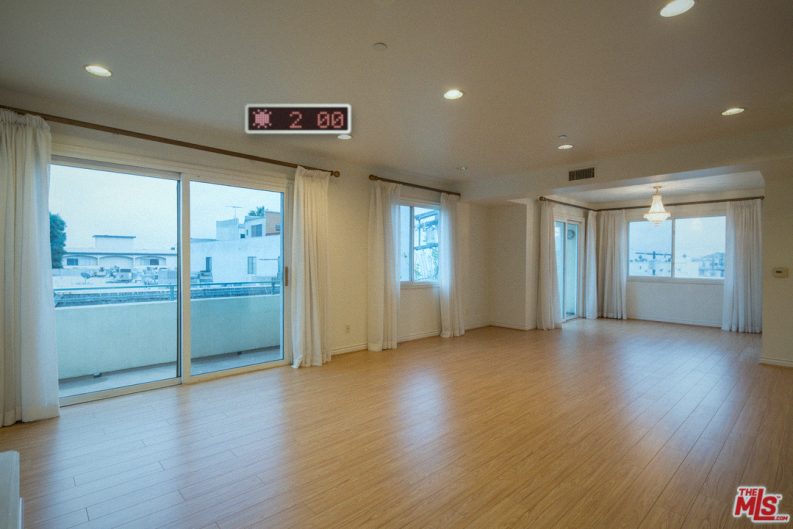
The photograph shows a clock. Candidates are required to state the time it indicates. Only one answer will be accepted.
2:00
